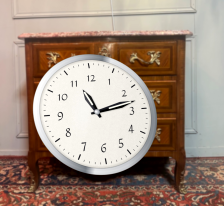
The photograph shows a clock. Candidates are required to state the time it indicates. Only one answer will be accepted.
11:13
